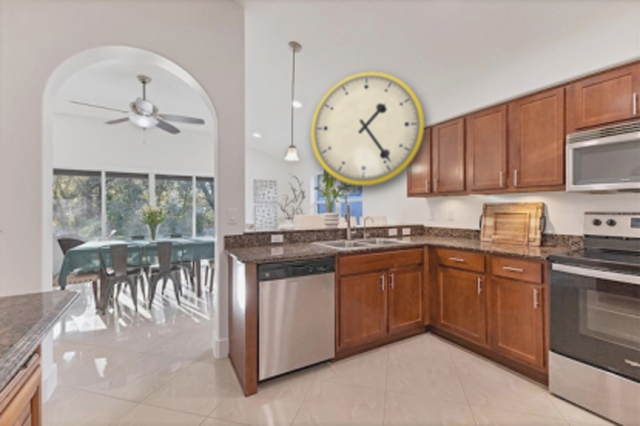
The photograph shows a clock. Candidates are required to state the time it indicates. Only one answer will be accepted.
1:24
